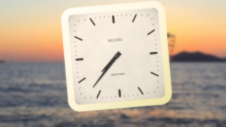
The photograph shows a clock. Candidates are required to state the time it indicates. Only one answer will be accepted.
7:37
